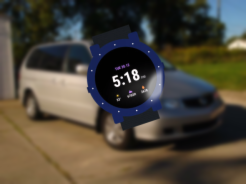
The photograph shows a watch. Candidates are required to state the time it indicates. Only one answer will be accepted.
5:18
